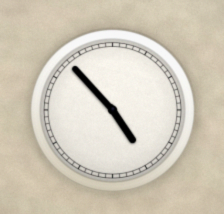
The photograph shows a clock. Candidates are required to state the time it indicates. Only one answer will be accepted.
4:53
